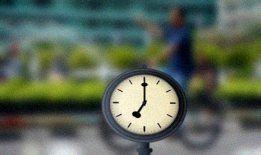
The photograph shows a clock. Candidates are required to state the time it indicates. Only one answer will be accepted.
7:00
